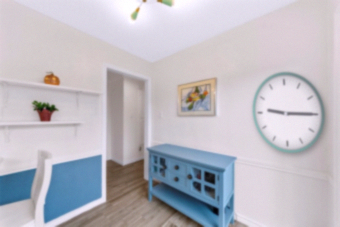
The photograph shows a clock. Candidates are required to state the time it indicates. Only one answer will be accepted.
9:15
